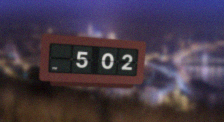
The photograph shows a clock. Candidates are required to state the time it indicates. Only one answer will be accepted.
5:02
